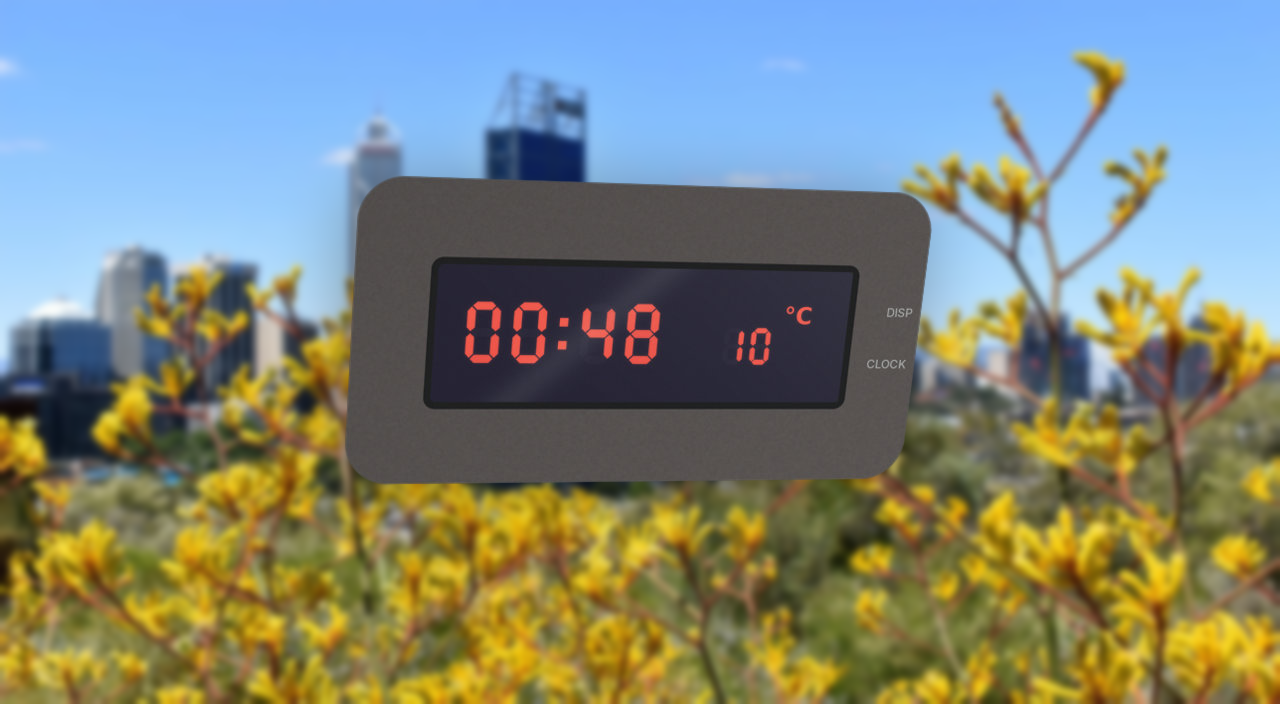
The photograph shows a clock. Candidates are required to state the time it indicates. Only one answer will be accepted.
0:48
